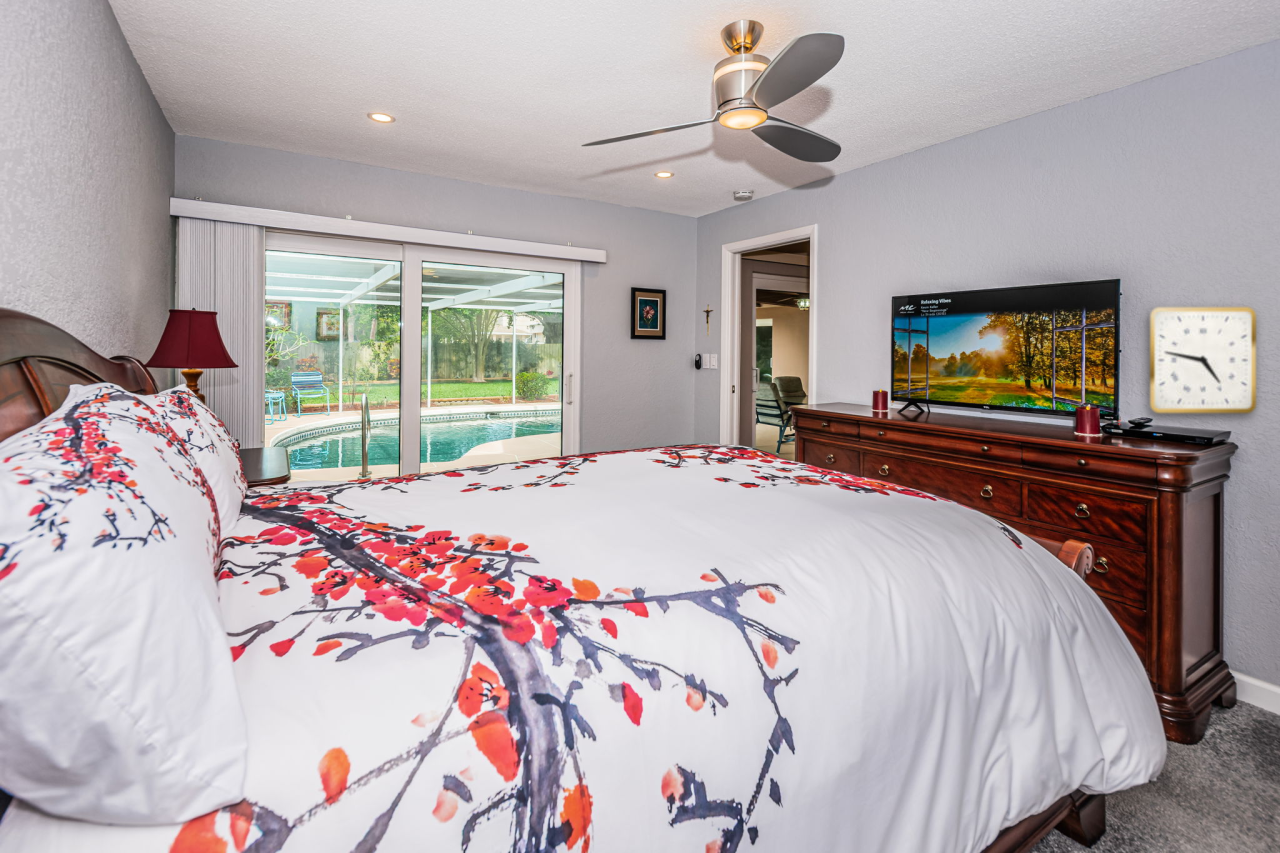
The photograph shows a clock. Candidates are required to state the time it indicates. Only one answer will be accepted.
4:47
